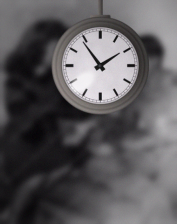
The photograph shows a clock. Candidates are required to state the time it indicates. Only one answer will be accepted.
1:54
